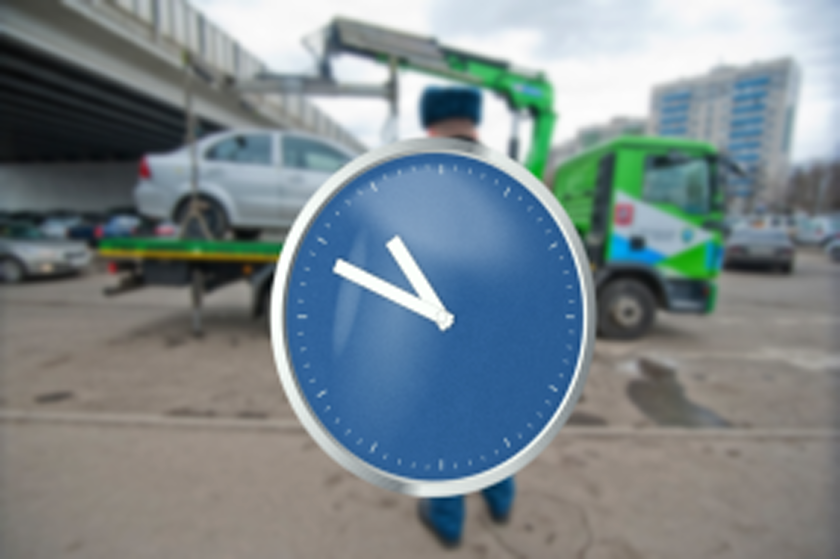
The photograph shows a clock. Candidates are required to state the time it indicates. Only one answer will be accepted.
10:49
